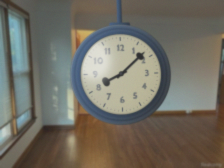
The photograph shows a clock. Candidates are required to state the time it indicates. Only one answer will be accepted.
8:08
